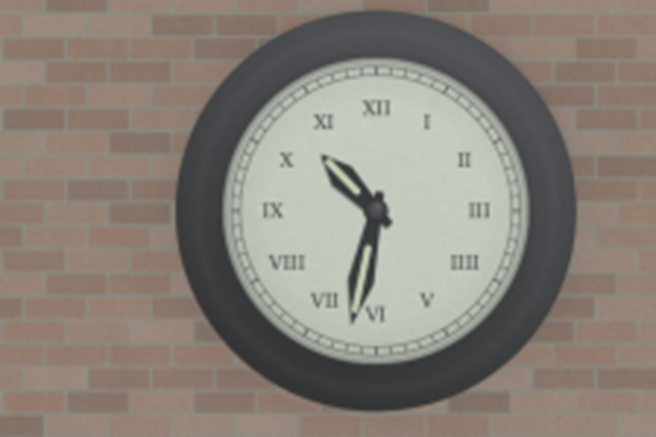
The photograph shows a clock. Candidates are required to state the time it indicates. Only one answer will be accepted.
10:32
